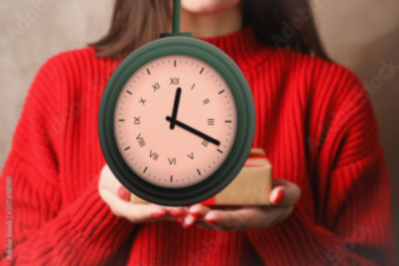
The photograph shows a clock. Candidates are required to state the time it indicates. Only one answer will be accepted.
12:19
